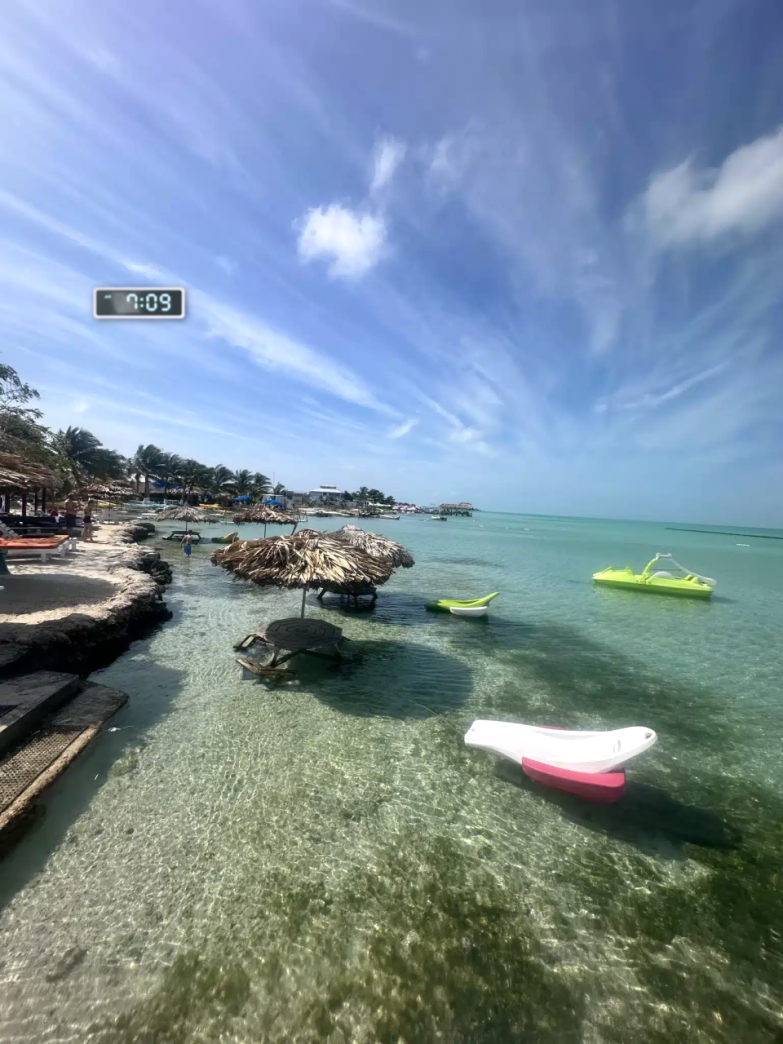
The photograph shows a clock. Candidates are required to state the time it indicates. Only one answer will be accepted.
7:09
